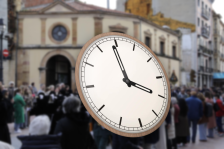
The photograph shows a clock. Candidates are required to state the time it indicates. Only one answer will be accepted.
3:59
